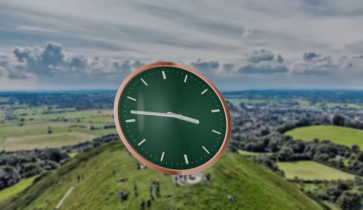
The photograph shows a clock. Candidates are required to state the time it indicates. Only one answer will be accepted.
3:47
